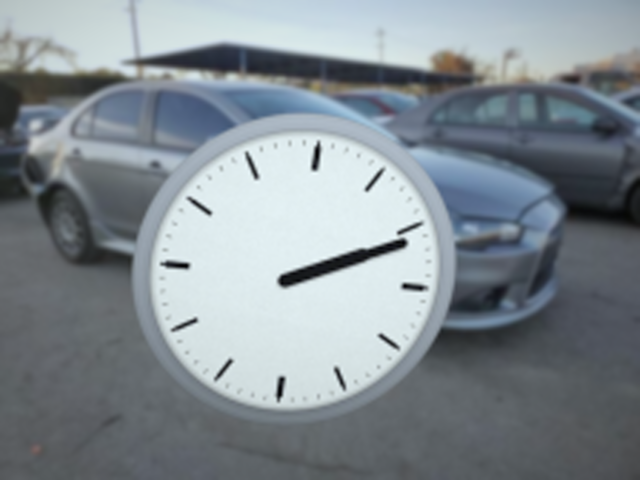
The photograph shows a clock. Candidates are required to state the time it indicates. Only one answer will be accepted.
2:11
